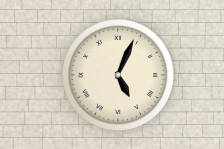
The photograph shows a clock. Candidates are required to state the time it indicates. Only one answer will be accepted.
5:04
